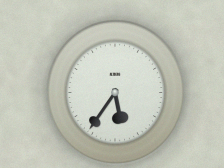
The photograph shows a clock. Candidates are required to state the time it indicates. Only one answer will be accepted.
5:36
